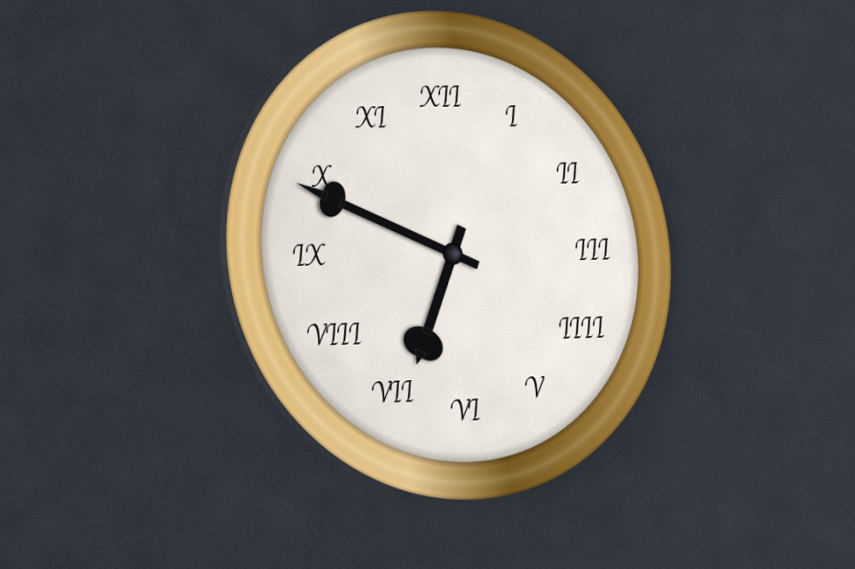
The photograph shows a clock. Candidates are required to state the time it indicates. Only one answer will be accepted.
6:49
